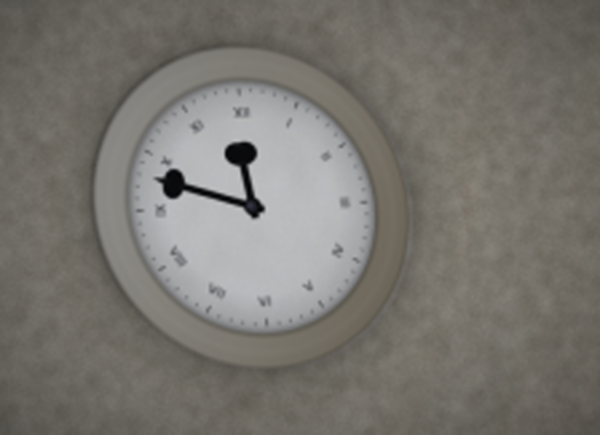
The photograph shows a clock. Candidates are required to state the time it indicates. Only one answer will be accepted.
11:48
